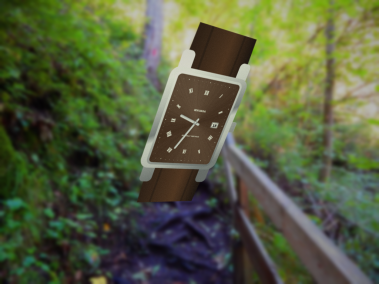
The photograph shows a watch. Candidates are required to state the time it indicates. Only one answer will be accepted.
9:34
